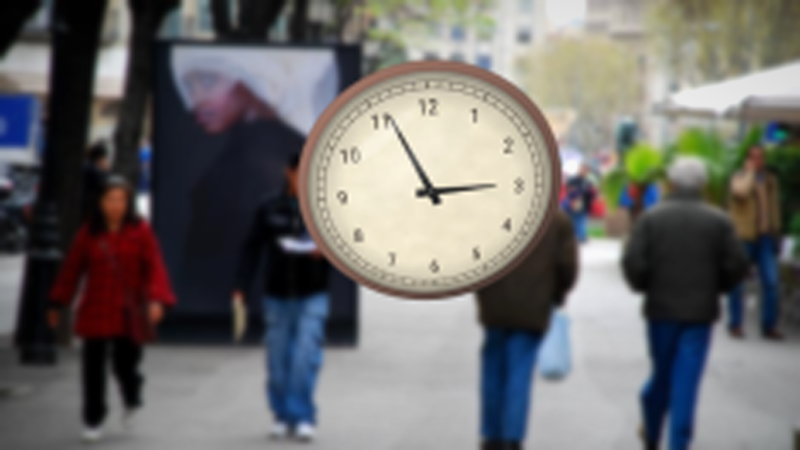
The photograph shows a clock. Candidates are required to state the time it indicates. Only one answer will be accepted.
2:56
